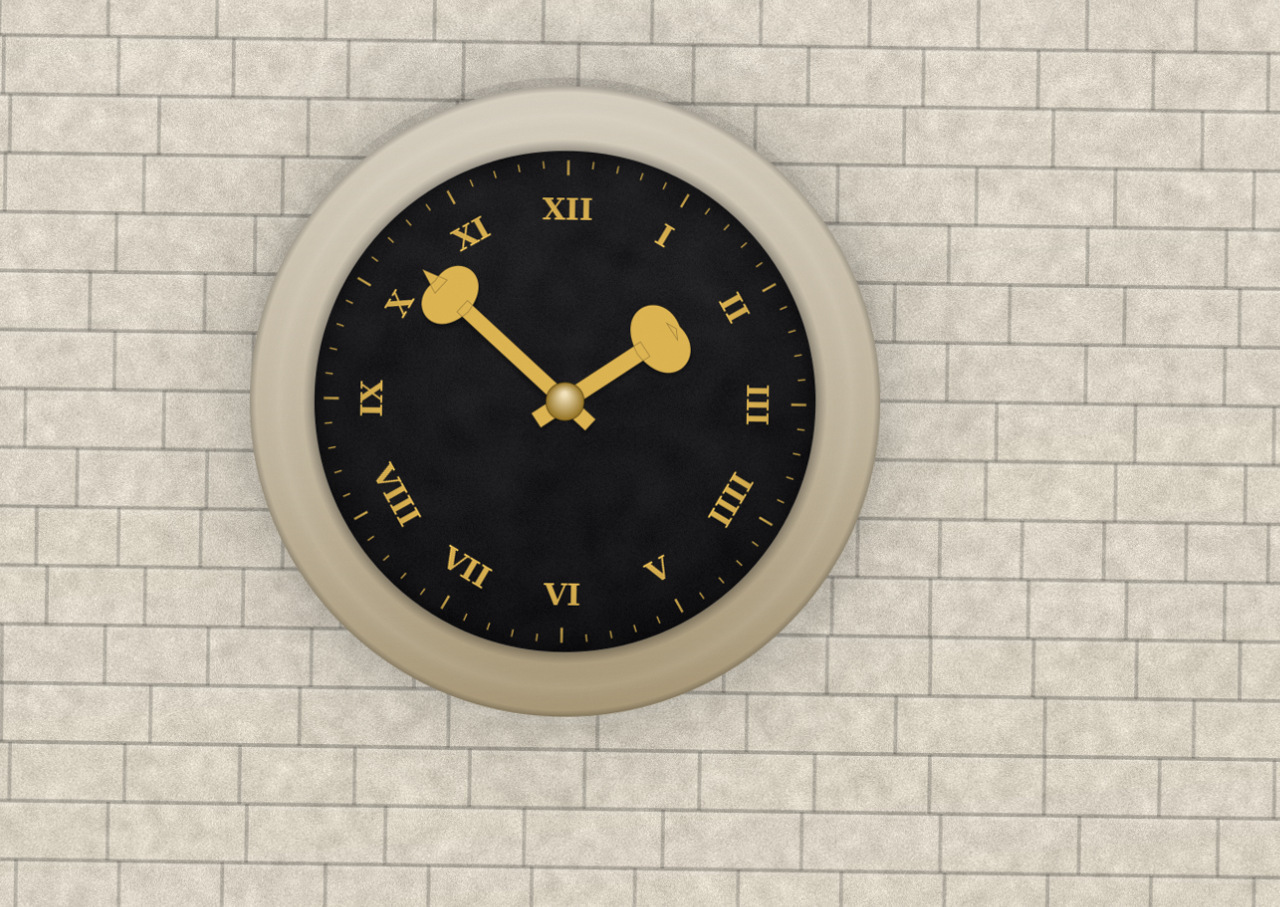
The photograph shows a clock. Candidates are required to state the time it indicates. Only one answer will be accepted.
1:52
